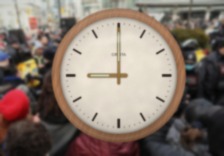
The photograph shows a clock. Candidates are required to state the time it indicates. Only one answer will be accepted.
9:00
